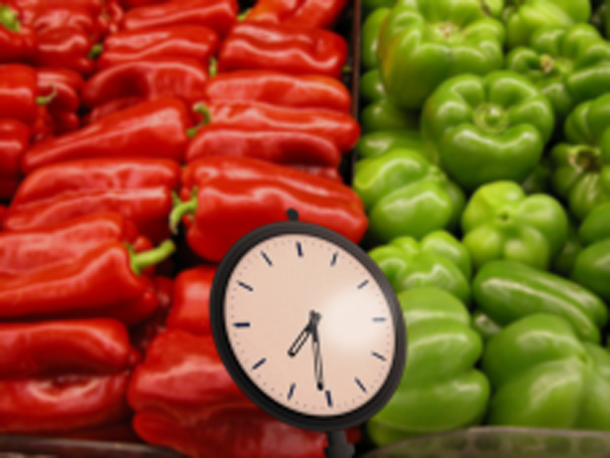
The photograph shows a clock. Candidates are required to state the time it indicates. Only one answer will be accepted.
7:31
